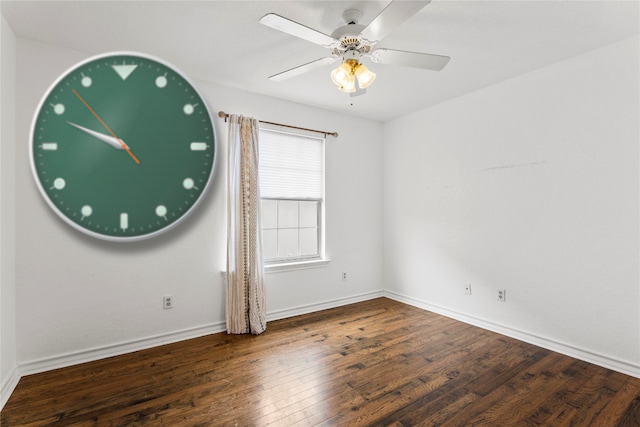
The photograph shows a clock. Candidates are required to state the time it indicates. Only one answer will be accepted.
9:48:53
